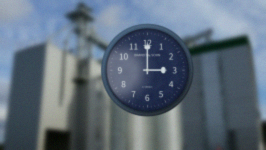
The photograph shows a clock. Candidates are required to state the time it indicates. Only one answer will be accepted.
3:00
